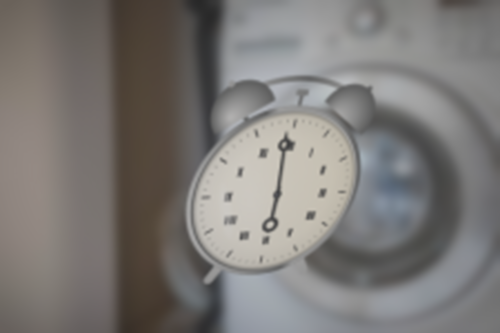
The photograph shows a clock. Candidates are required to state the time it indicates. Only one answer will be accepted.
5:59
